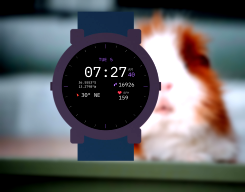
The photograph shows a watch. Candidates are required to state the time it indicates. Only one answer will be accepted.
7:27
